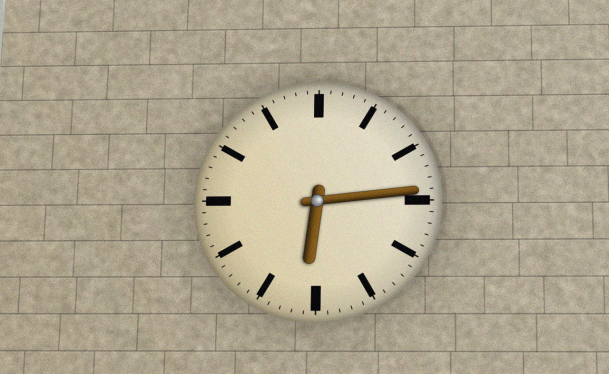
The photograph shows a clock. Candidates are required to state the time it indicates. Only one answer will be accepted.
6:14
